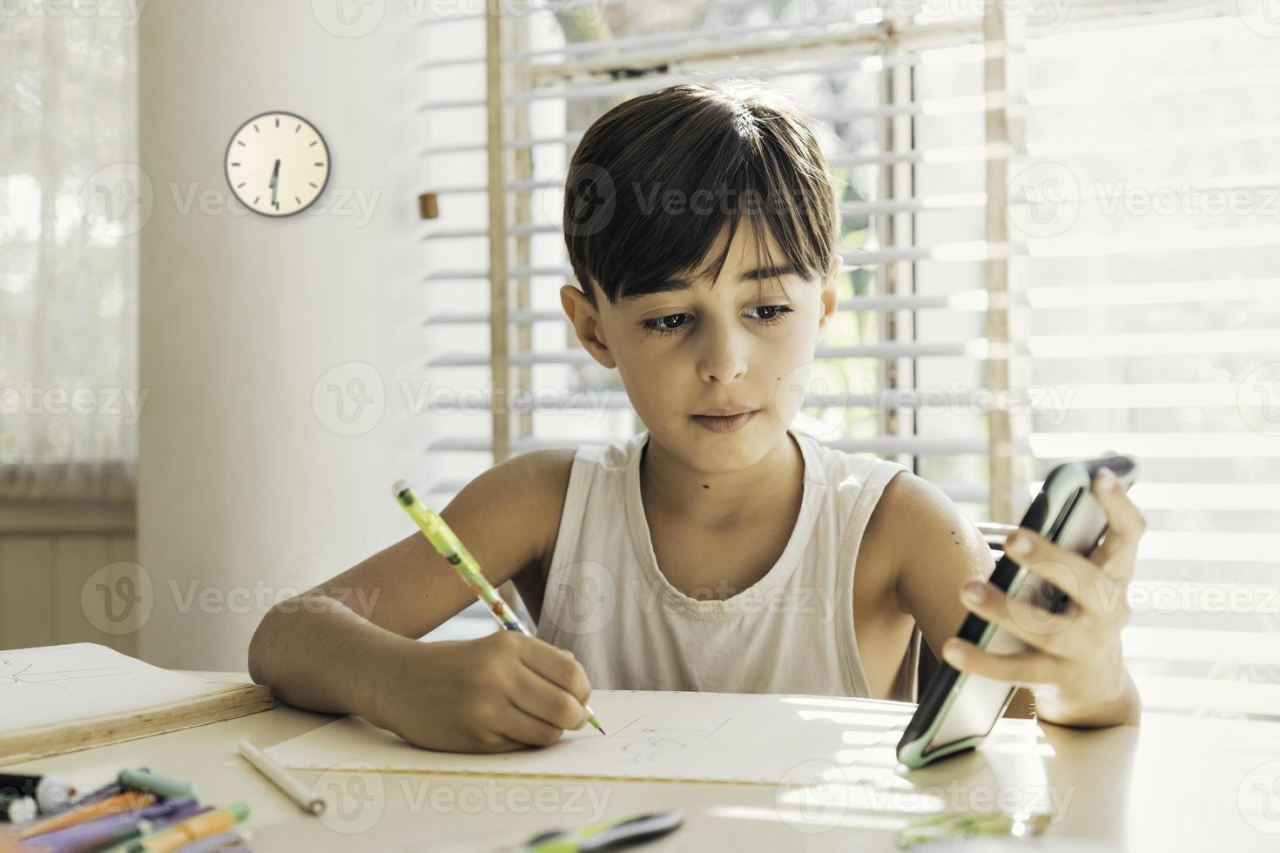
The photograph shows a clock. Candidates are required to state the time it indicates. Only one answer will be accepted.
6:31
